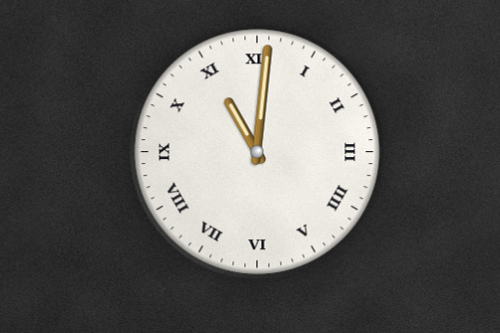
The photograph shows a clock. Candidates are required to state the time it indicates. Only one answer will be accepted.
11:01
